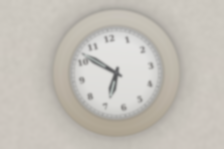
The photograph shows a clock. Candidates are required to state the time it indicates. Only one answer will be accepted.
6:52
